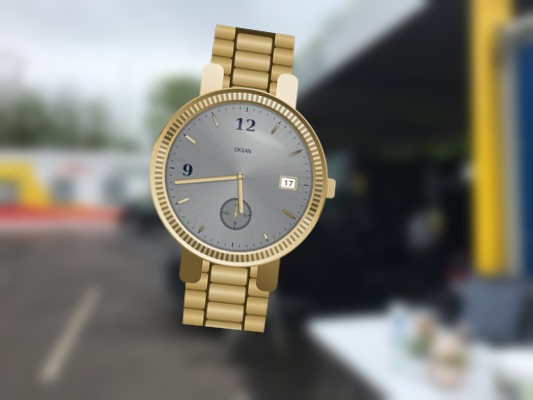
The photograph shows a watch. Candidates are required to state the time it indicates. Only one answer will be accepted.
5:43
